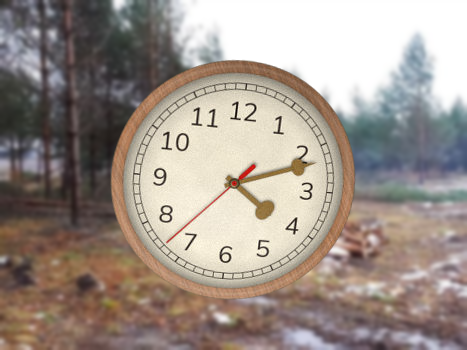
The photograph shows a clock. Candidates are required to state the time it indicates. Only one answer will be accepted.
4:11:37
